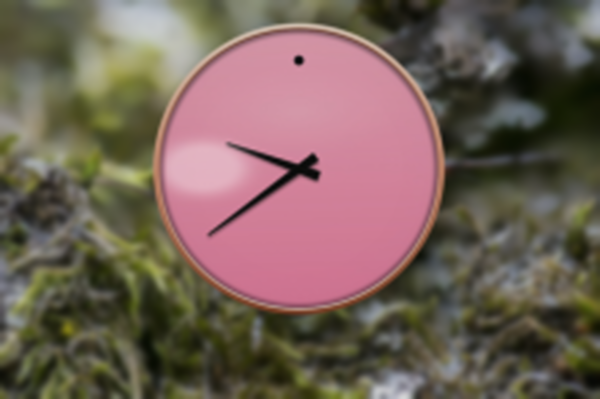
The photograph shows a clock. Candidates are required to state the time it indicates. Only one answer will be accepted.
9:39
